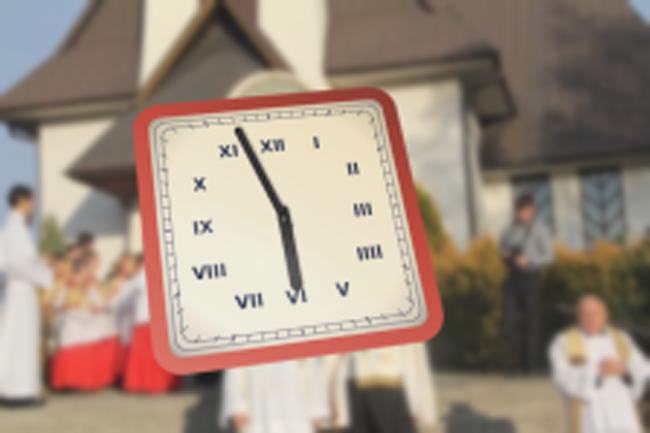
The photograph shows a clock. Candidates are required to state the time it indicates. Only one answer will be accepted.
5:57
